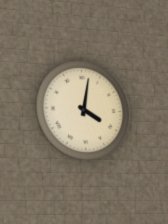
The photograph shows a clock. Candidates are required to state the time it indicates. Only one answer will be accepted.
4:02
